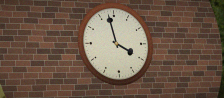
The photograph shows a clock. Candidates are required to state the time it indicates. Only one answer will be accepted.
3:58
